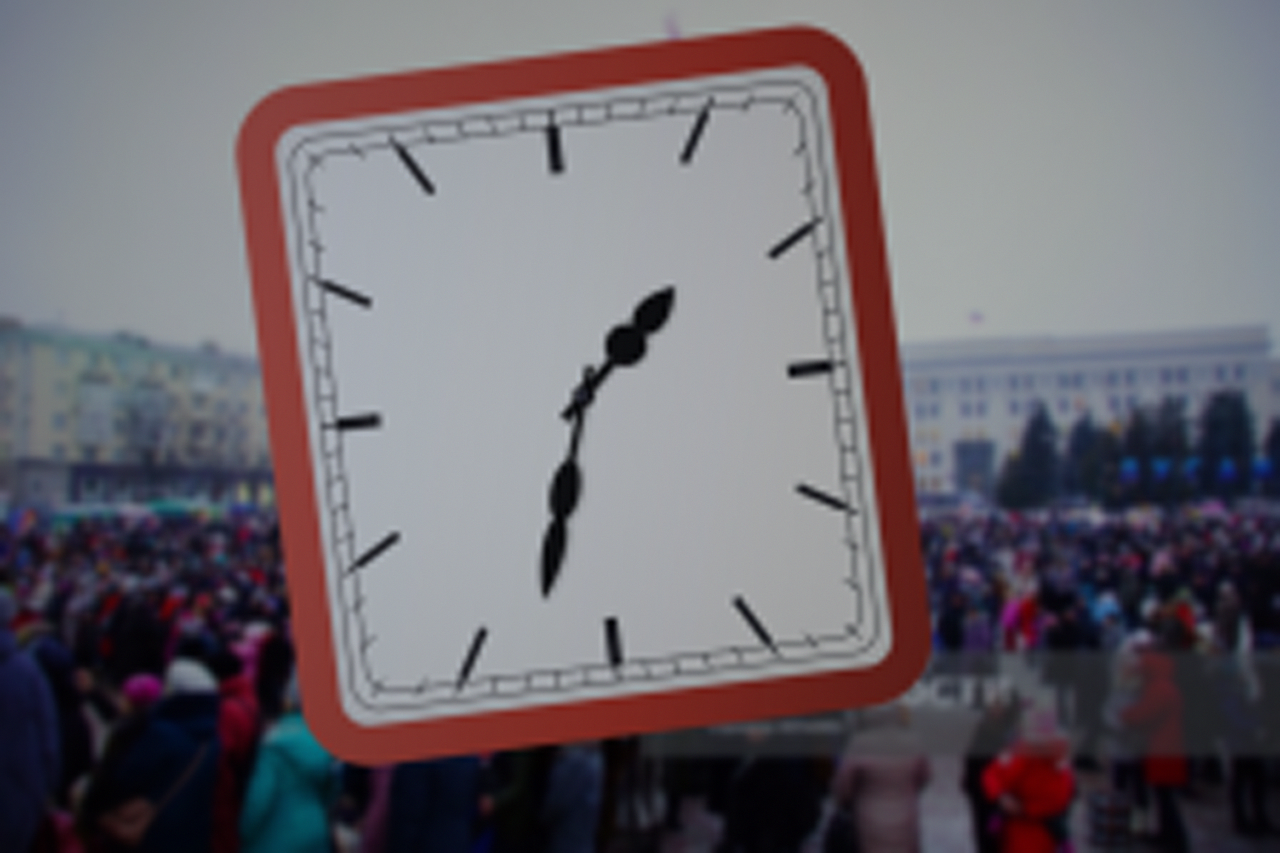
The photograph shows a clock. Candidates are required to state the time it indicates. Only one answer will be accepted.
1:33
